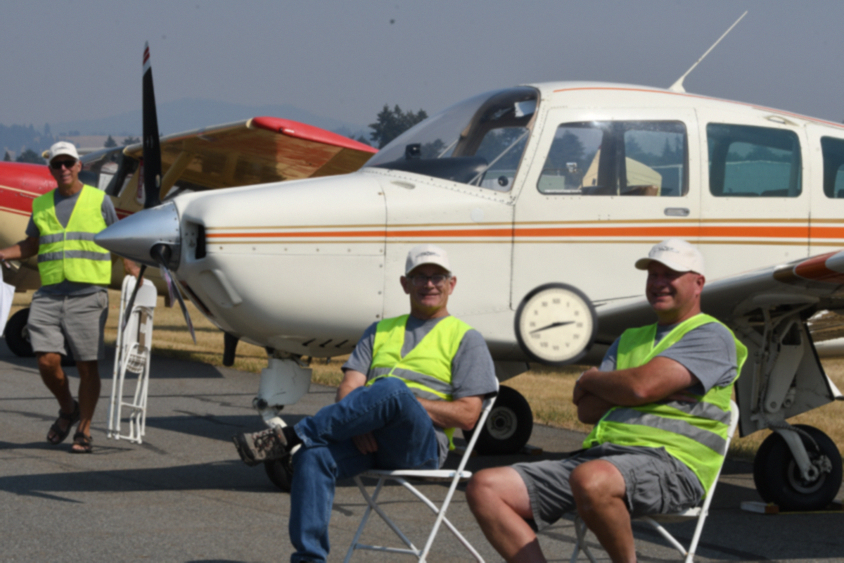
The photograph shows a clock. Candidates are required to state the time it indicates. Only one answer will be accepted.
2:42
